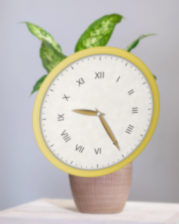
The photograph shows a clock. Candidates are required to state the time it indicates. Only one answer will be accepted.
9:25
